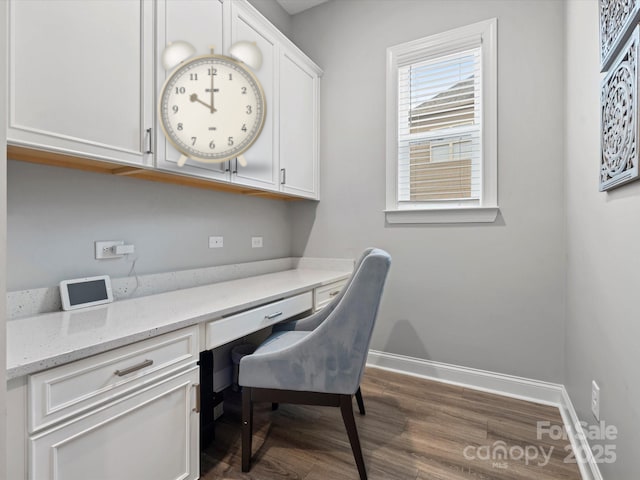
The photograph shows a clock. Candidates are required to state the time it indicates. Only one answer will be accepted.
10:00
